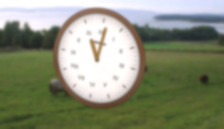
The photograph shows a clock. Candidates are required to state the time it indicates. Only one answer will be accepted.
11:01
